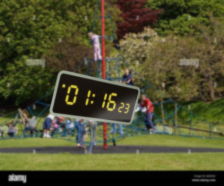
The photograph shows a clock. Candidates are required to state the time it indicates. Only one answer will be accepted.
1:16:23
